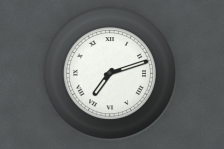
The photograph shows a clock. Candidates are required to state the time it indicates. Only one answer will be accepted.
7:12
